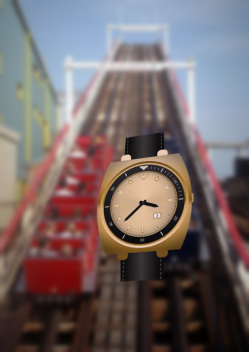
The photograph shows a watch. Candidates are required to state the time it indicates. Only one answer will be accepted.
3:38
